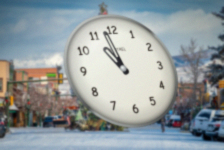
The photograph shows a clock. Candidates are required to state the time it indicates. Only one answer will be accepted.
10:58
